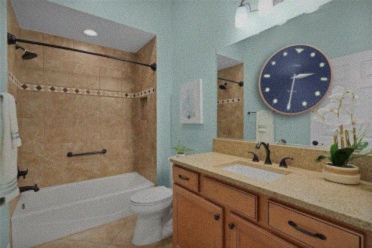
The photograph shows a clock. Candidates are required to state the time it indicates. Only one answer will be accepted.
2:30
